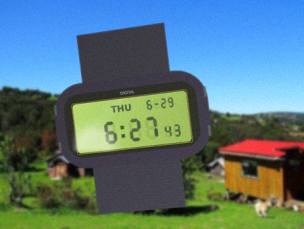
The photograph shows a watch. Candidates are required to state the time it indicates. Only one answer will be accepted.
6:27:43
